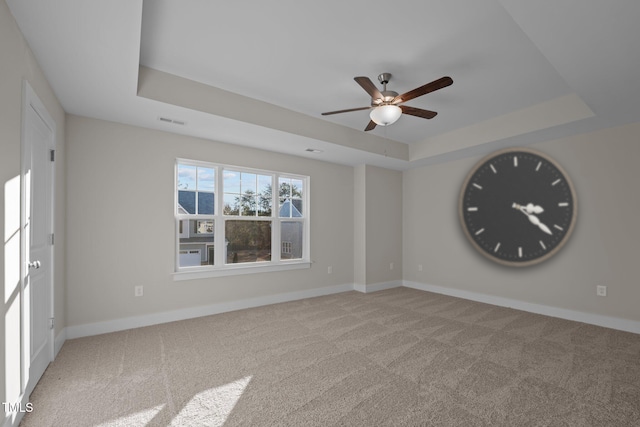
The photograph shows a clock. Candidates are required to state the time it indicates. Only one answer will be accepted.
3:22
